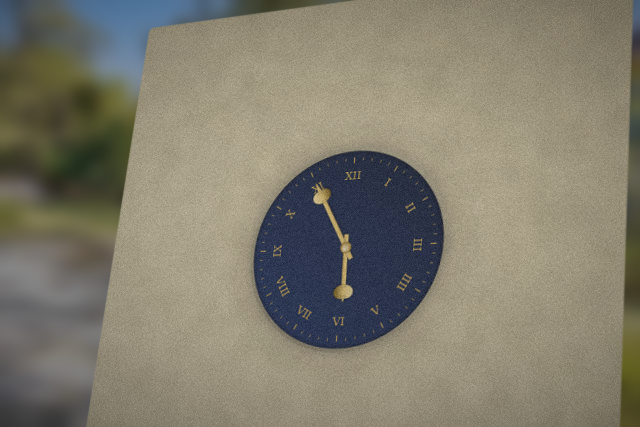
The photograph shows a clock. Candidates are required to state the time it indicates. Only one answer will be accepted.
5:55
